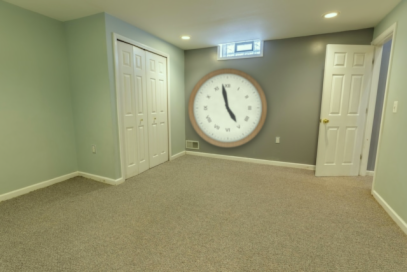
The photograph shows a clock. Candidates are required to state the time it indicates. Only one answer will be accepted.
4:58
